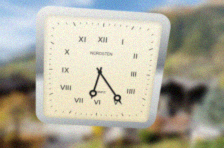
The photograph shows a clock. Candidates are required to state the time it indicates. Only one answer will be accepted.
6:24
